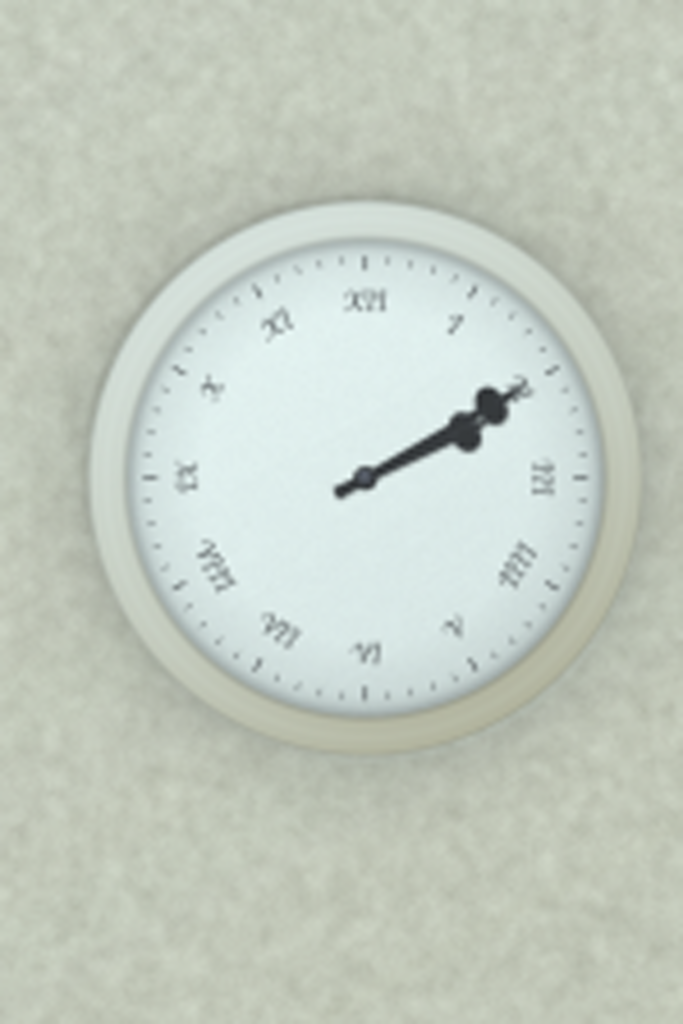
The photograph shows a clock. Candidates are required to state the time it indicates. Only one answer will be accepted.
2:10
